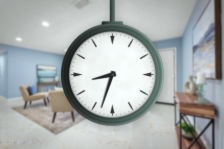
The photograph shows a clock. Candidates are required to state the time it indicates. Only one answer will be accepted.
8:33
